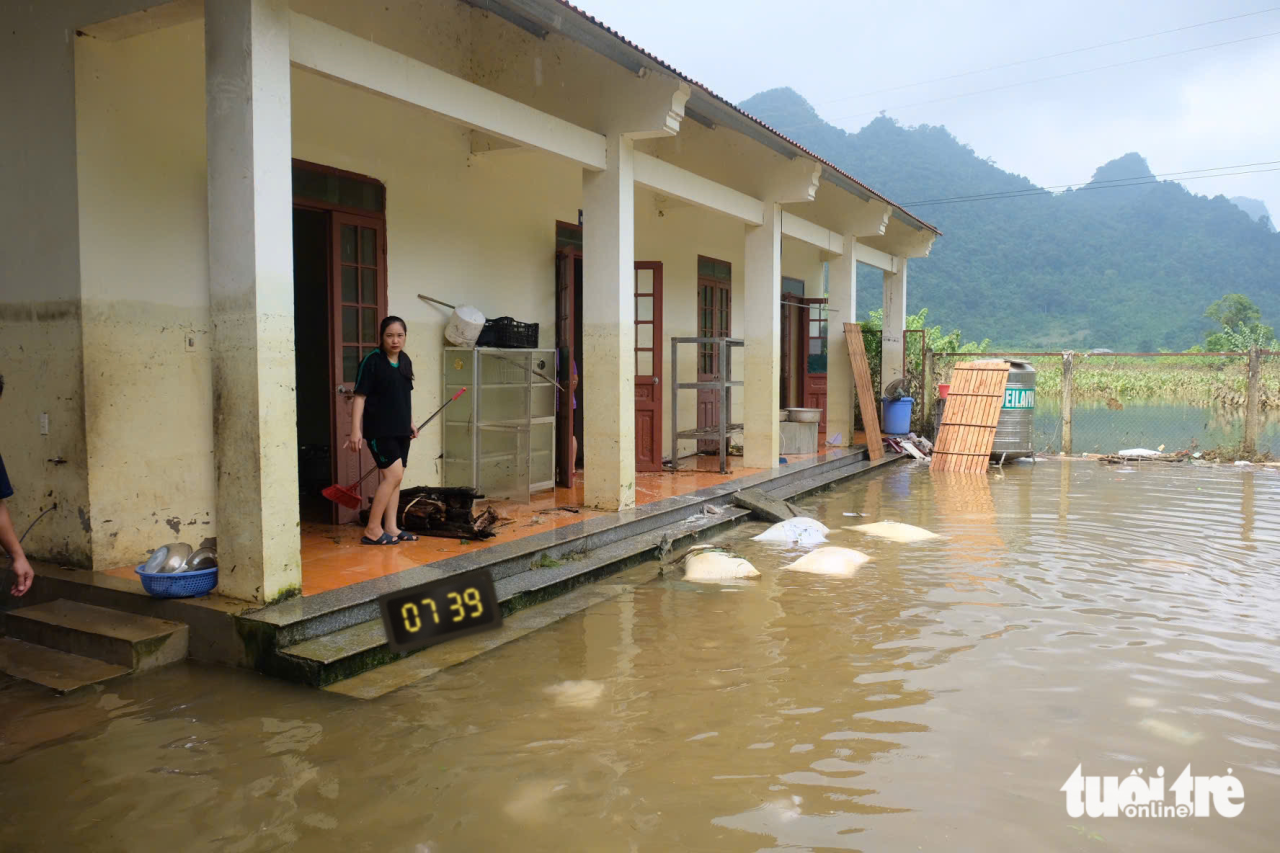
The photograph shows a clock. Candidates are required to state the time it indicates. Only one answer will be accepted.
7:39
